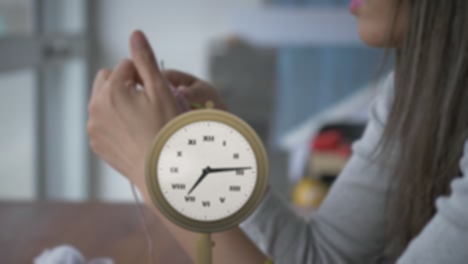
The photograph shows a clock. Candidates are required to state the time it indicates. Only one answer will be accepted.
7:14
